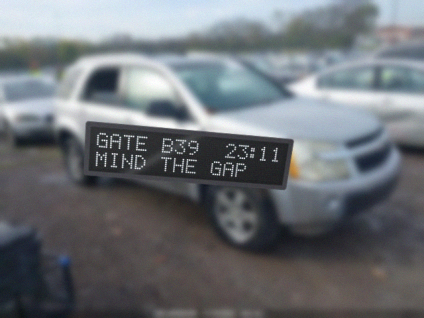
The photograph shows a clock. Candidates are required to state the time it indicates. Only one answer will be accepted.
23:11
